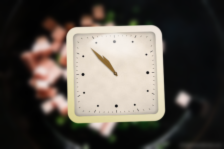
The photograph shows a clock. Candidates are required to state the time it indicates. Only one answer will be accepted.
10:53
